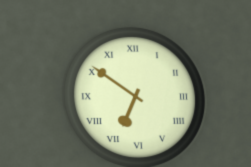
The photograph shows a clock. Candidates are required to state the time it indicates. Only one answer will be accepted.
6:51
